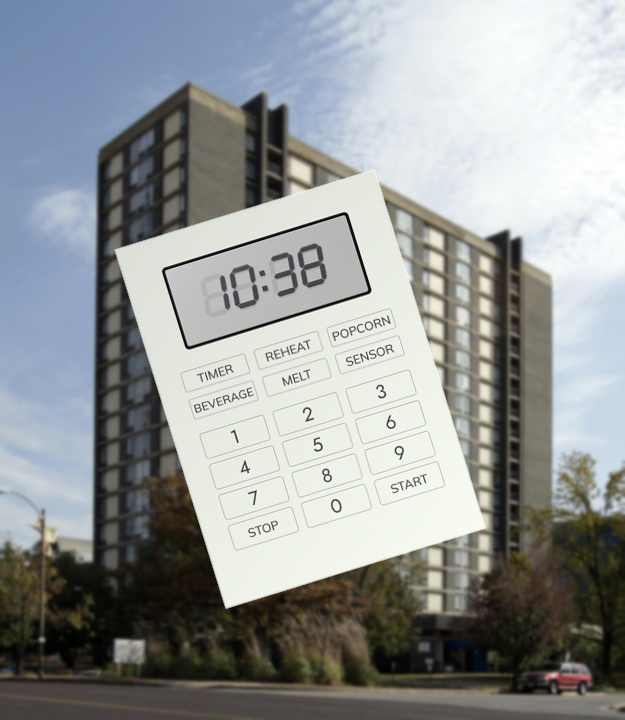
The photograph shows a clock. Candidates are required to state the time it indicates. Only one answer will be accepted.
10:38
